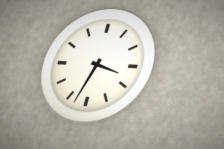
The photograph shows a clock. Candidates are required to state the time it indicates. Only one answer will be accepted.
3:33
